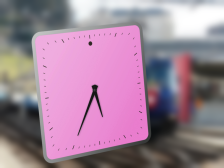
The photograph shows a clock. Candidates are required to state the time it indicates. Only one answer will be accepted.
5:35
